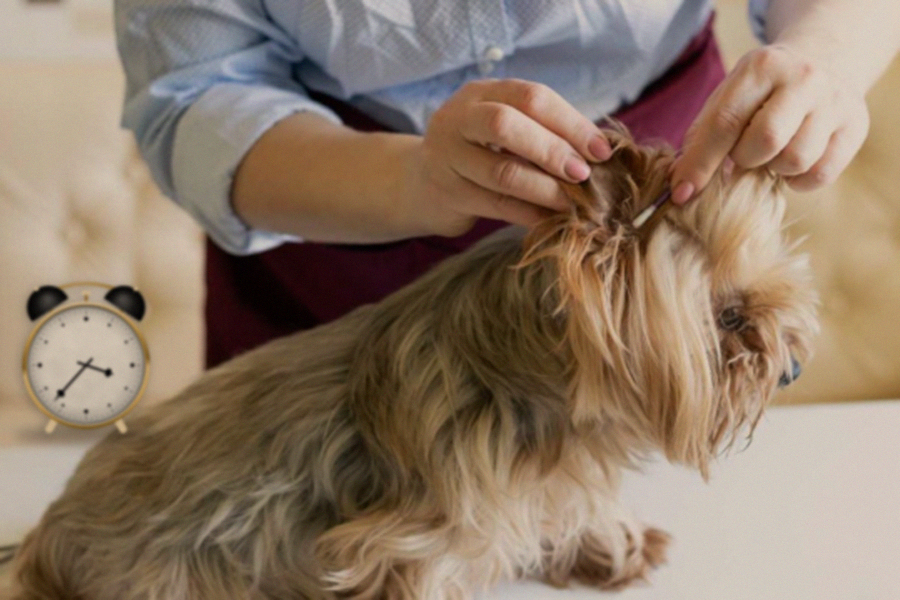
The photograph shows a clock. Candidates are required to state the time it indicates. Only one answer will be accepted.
3:37
